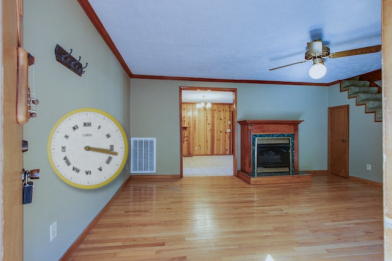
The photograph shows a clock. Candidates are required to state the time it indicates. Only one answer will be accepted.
3:17
